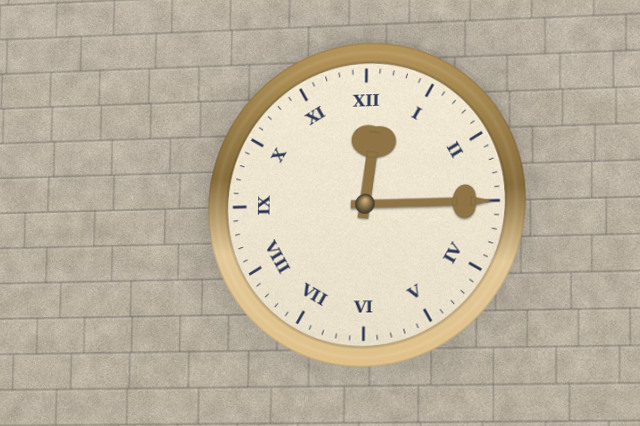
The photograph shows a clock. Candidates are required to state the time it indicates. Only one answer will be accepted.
12:15
